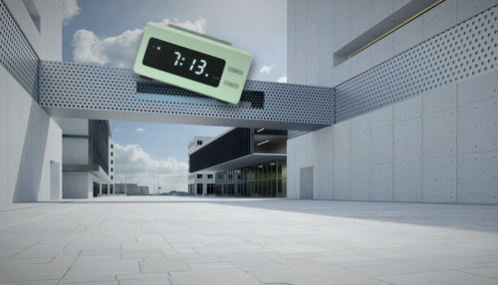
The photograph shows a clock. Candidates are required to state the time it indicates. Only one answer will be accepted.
7:13
